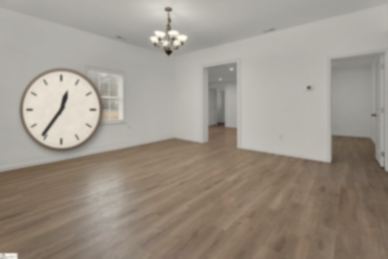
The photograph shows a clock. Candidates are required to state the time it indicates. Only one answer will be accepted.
12:36
